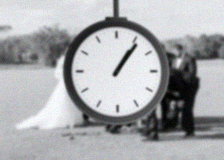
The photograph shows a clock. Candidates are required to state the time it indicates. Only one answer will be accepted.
1:06
